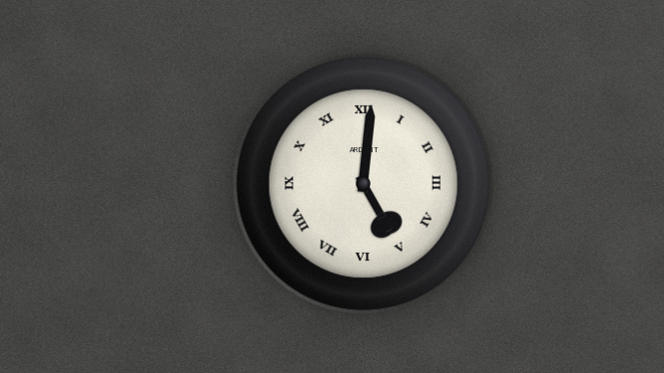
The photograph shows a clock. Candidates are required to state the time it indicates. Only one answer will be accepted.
5:01
